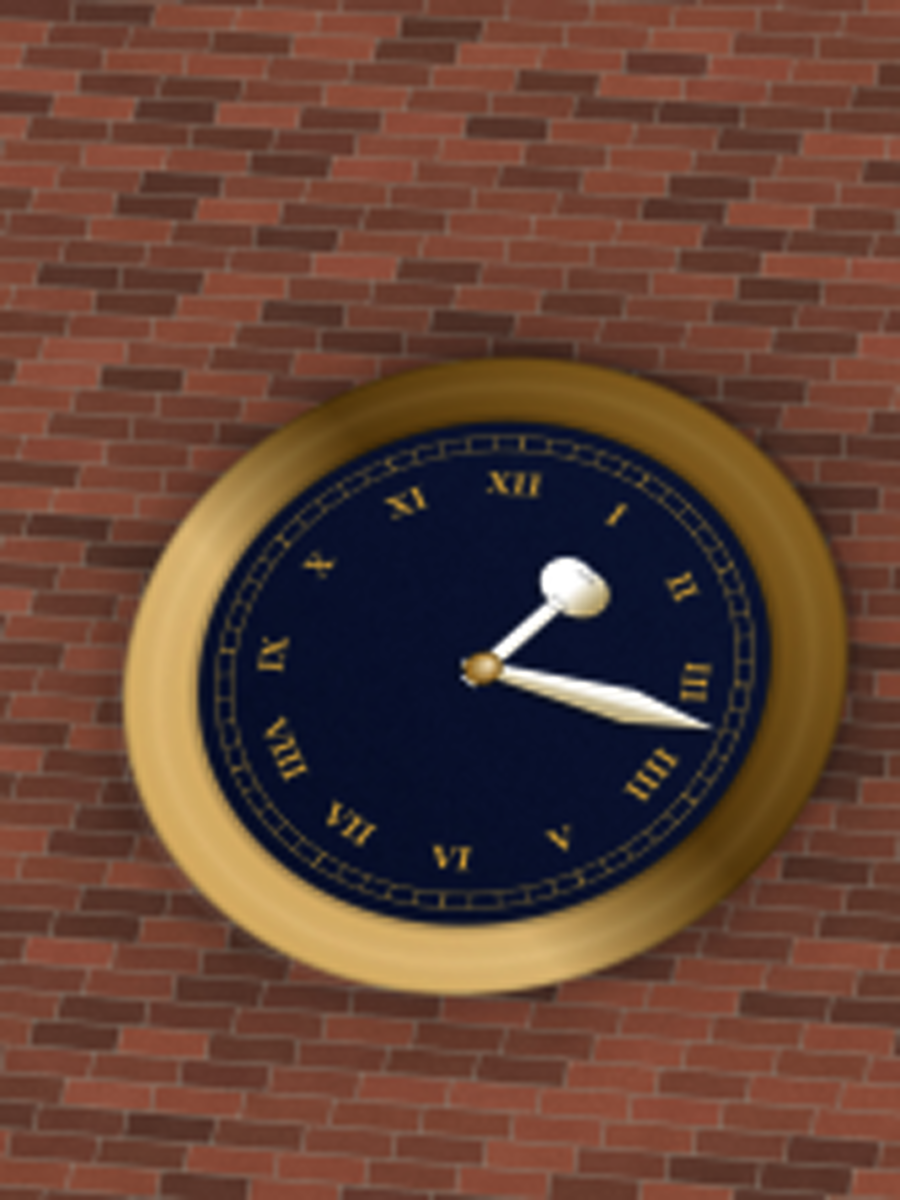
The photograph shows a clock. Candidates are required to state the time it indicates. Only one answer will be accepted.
1:17
